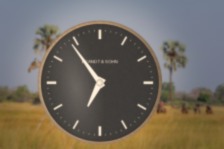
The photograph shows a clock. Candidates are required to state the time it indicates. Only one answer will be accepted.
6:54
